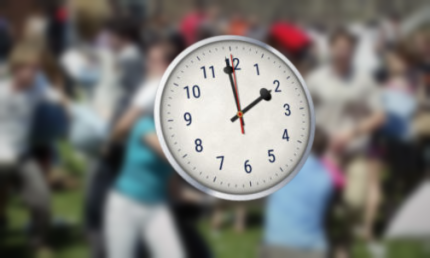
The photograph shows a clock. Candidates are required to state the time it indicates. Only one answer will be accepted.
1:59:00
